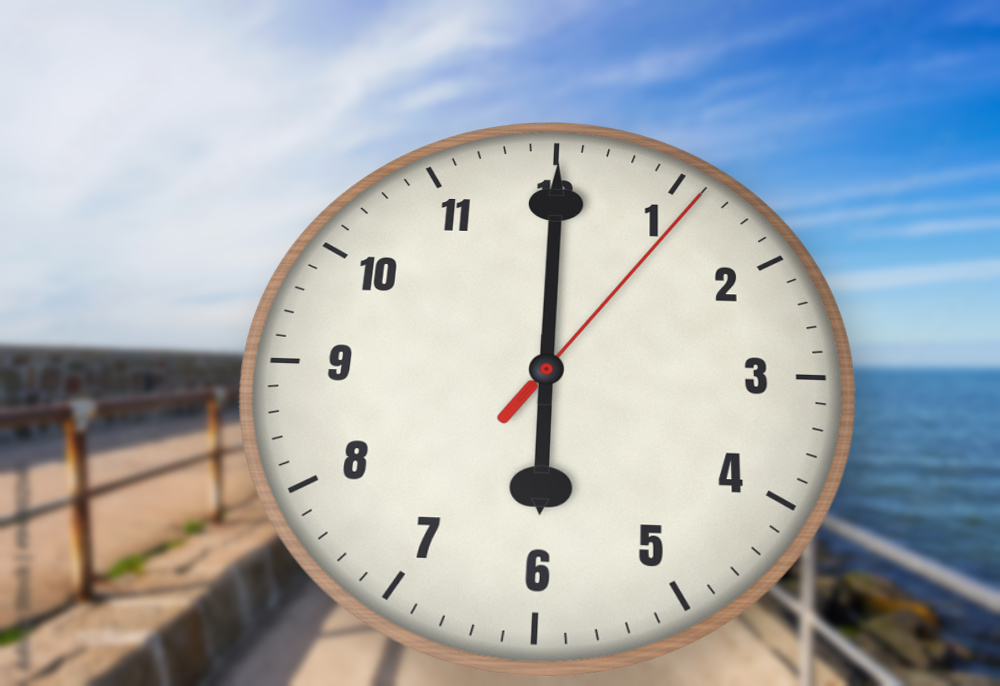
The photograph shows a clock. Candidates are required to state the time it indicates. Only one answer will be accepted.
6:00:06
